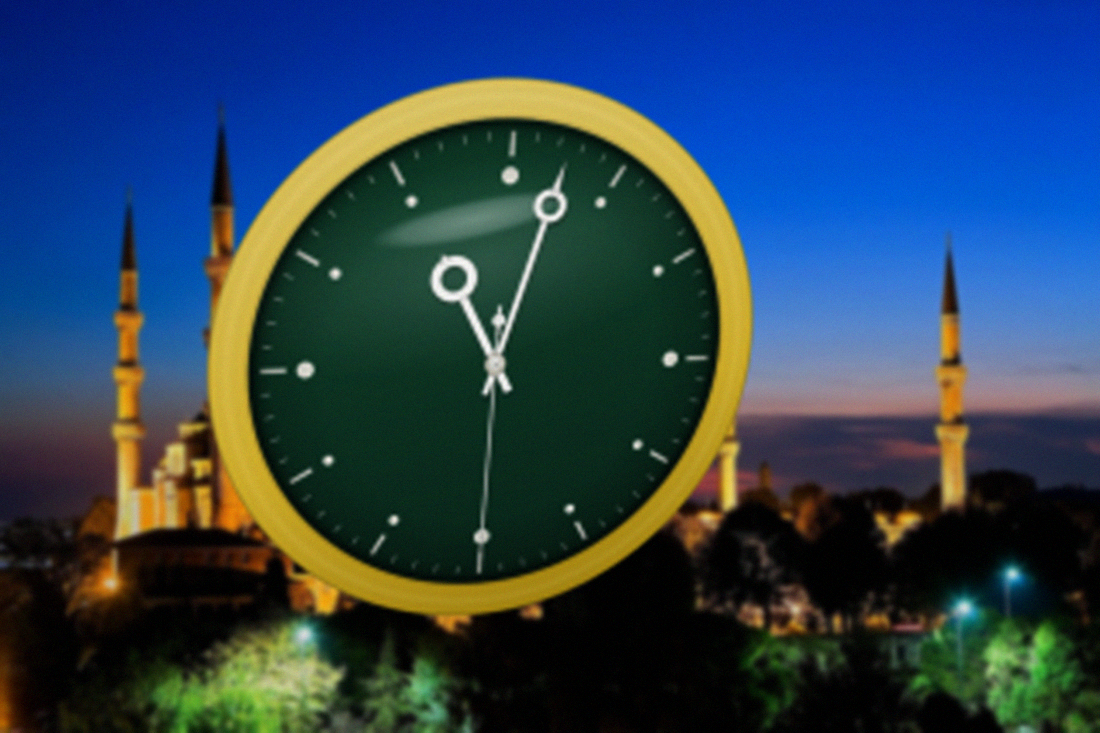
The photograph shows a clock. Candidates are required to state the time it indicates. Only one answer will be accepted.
11:02:30
